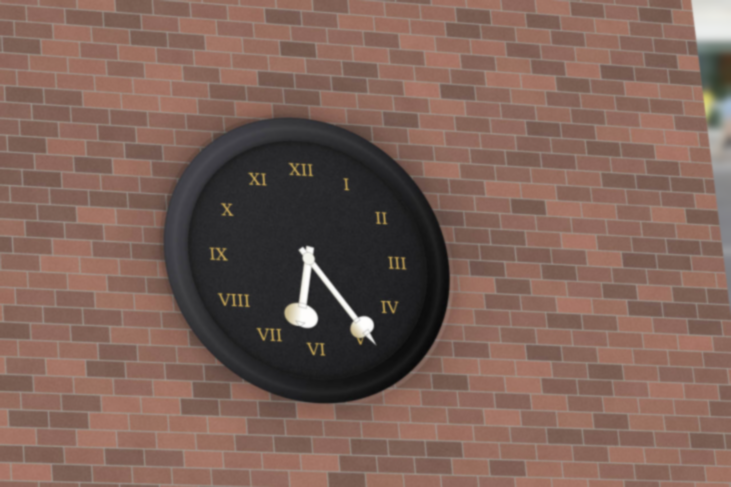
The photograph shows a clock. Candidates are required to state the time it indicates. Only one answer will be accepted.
6:24
